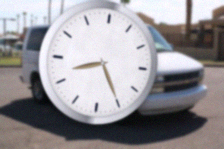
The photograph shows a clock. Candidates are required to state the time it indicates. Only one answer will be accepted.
8:25
